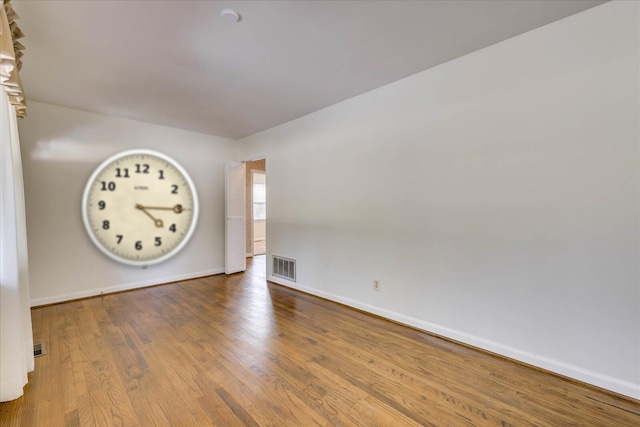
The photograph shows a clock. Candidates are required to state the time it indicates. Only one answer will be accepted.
4:15
